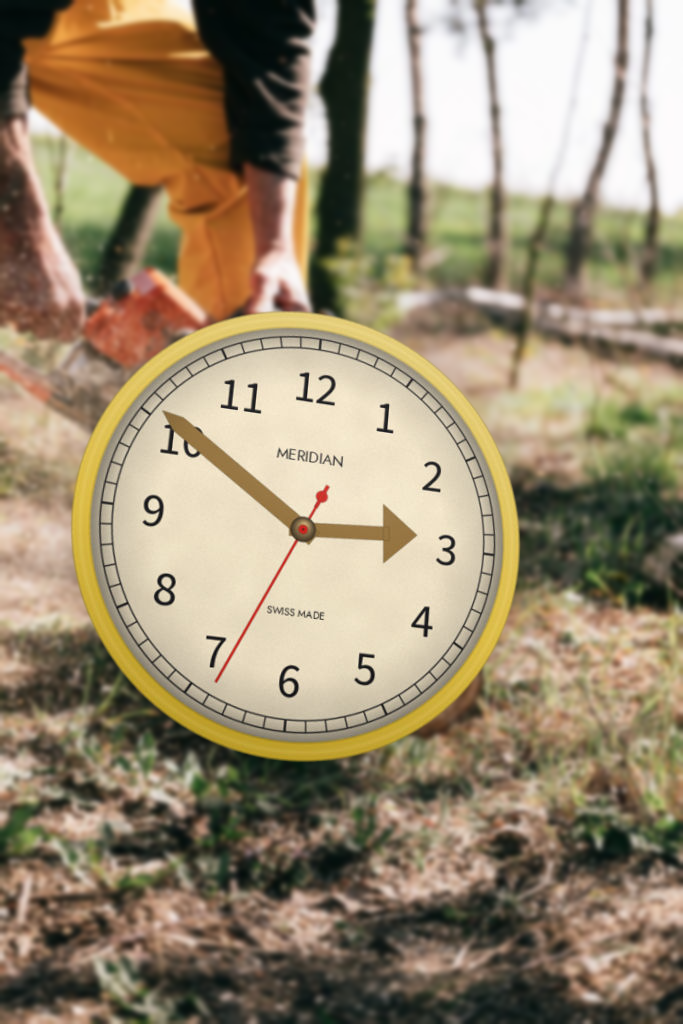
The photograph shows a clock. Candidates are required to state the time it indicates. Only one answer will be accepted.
2:50:34
